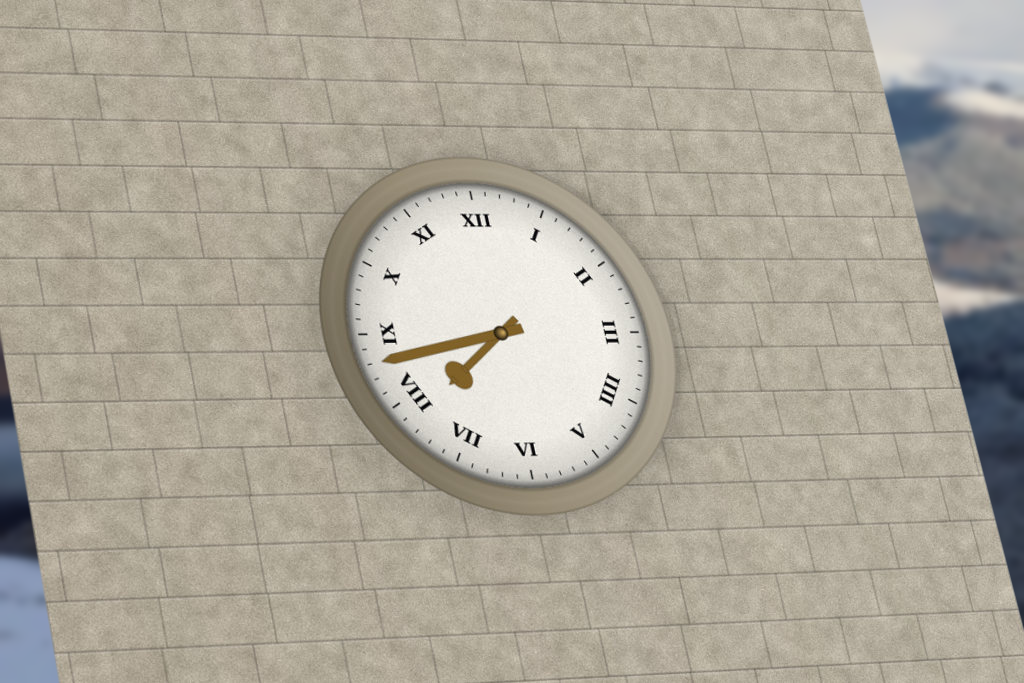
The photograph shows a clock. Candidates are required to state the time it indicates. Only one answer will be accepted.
7:43
